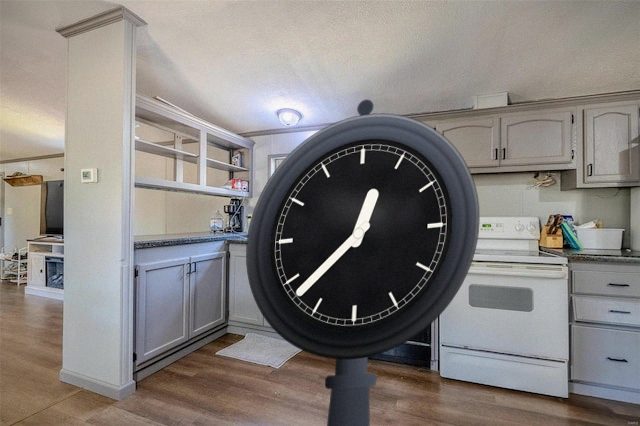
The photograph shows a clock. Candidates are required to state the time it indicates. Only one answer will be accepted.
12:38
